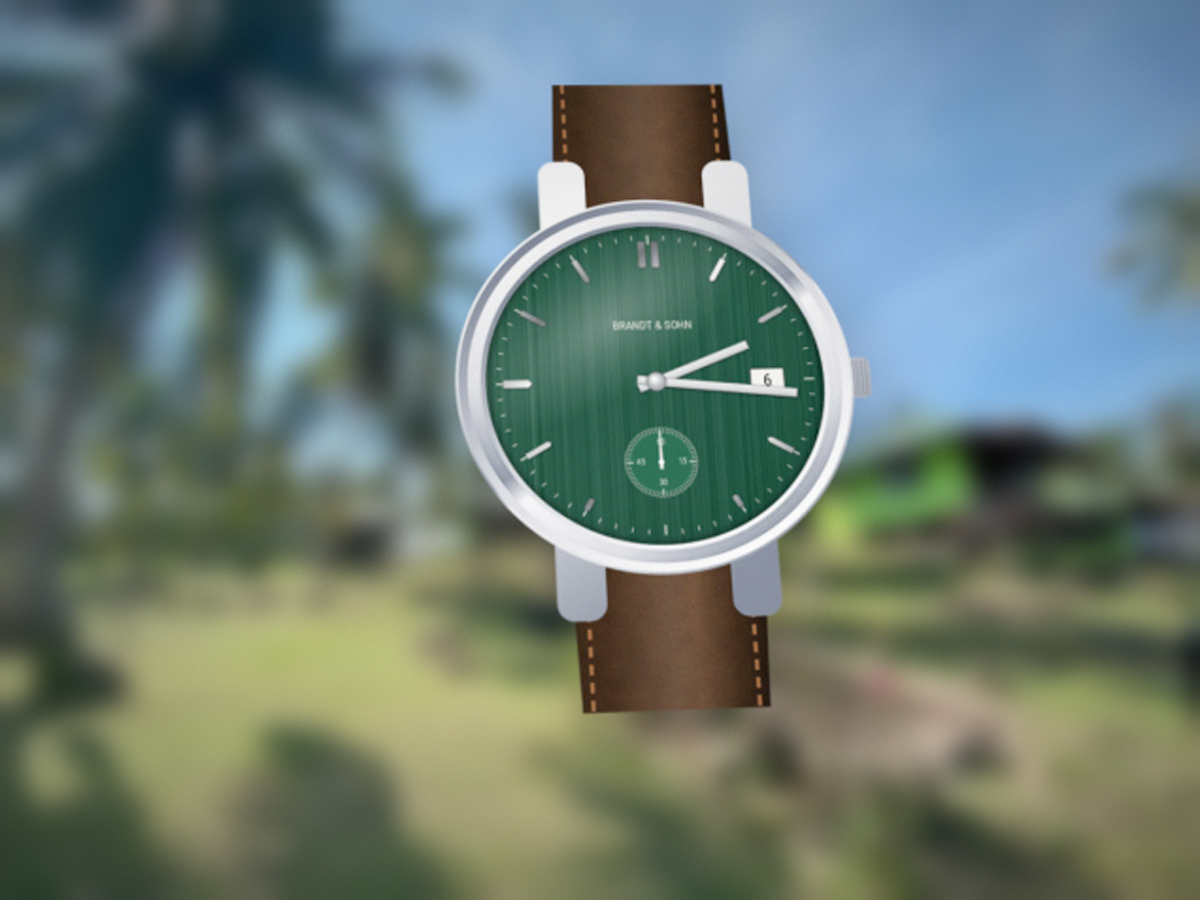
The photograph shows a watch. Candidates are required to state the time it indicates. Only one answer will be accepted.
2:16
